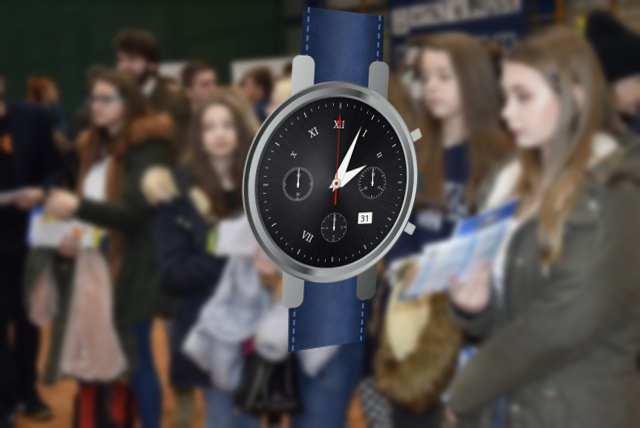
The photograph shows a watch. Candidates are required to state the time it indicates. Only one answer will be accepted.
2:04
